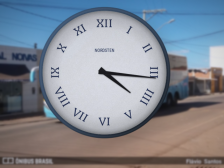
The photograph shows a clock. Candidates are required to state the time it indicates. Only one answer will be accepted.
4:16
